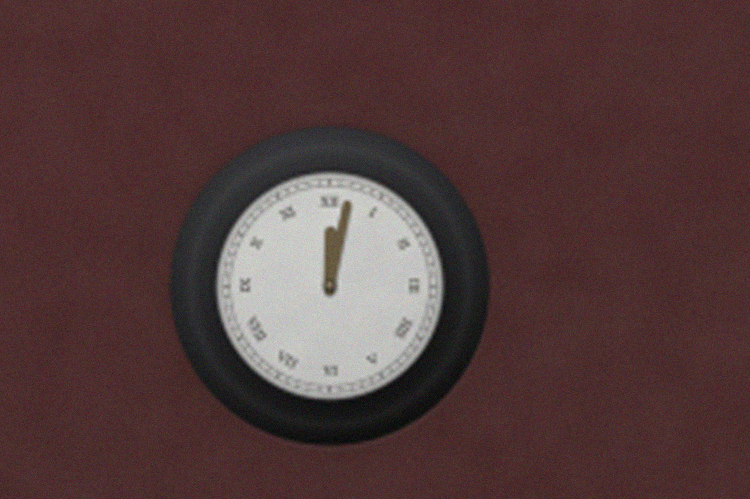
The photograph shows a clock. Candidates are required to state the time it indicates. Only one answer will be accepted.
12:02
